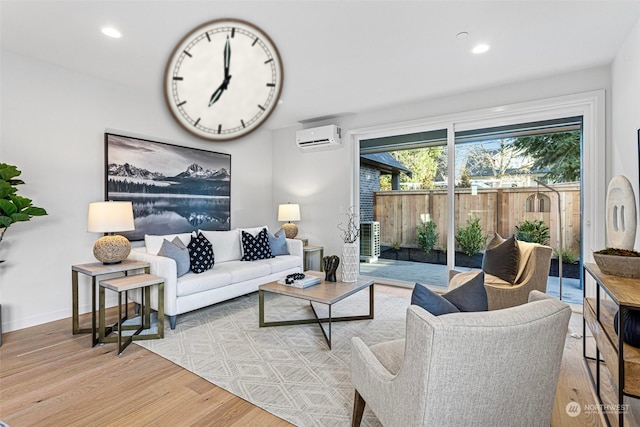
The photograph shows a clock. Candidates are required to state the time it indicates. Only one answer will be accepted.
6:59
